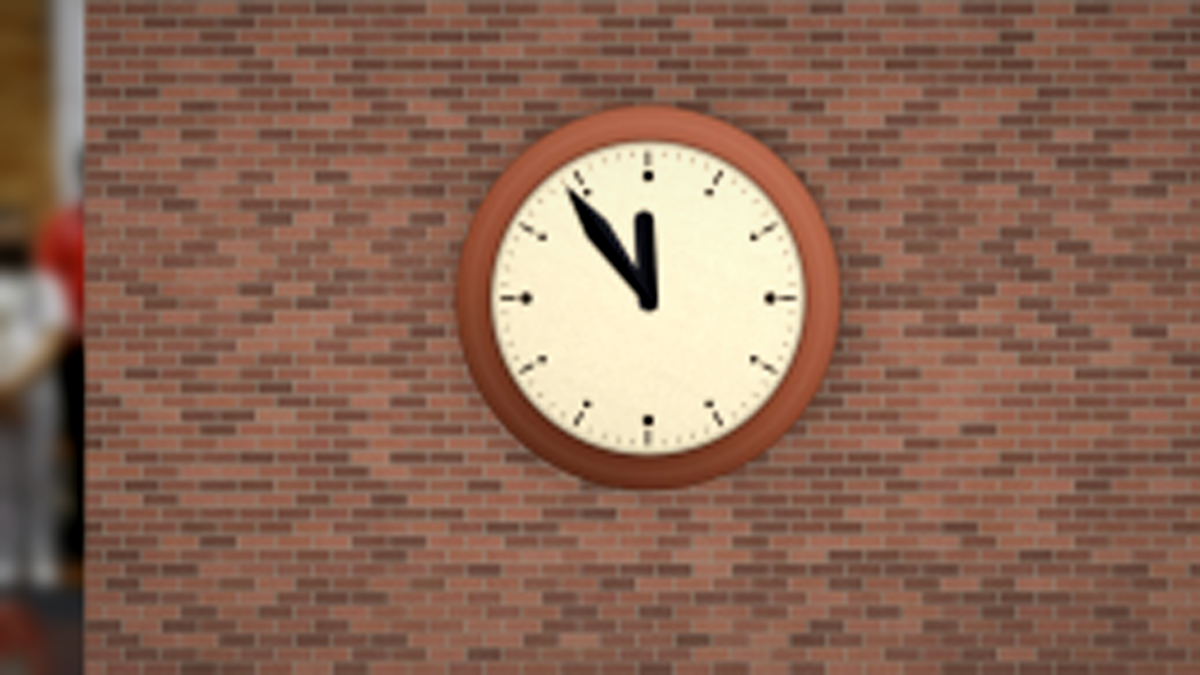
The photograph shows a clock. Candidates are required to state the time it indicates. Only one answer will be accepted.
11:54
